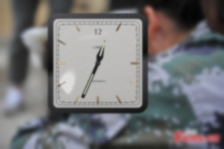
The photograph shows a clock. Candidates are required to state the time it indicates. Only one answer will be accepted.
12:34
